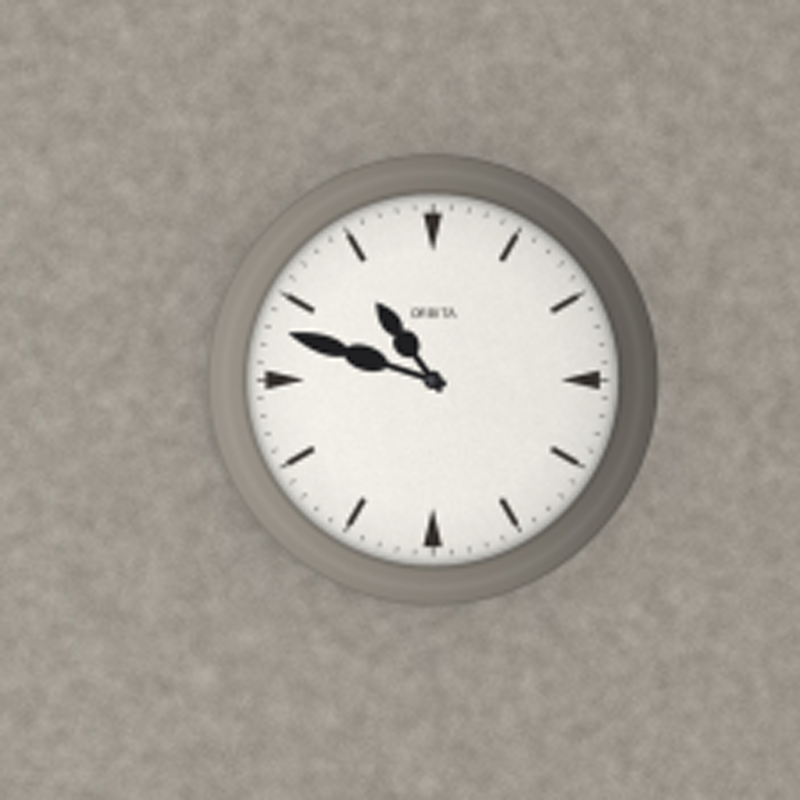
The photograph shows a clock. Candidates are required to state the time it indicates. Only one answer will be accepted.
10:48
